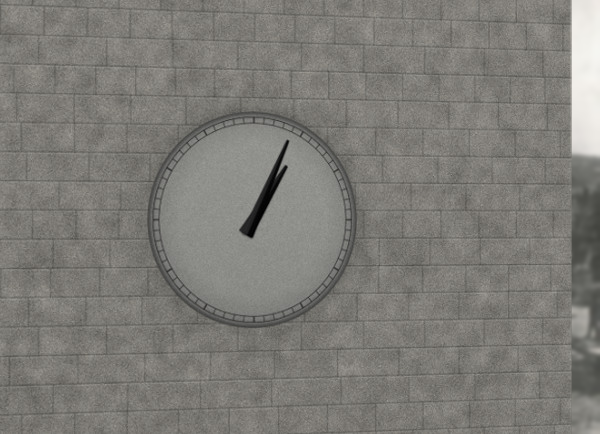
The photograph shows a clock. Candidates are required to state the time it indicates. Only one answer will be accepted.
1:04
